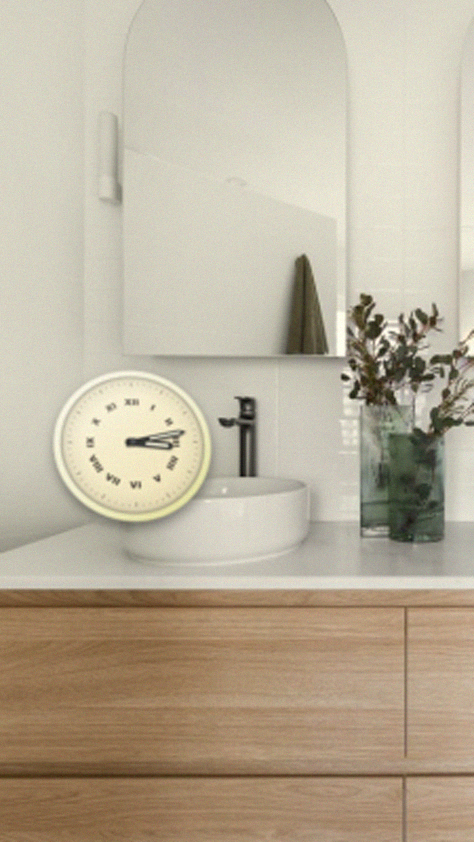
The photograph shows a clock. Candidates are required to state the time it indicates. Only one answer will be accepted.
3:13
